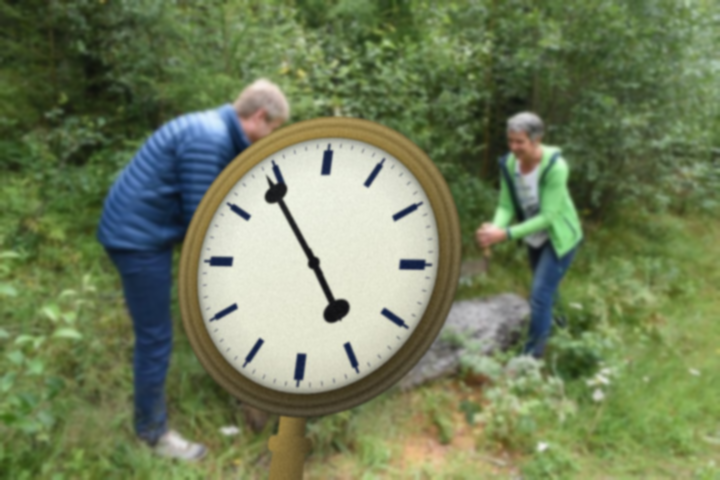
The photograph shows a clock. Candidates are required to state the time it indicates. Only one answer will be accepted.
4:54
